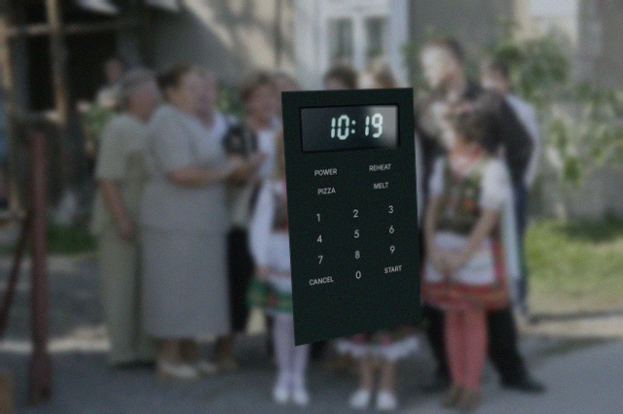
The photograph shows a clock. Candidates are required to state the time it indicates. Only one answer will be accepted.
10:19
